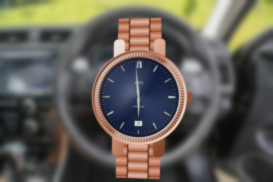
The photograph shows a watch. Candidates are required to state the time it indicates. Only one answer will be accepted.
5:59
